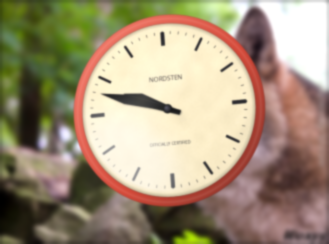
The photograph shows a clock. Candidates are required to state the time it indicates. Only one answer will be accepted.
9:48
